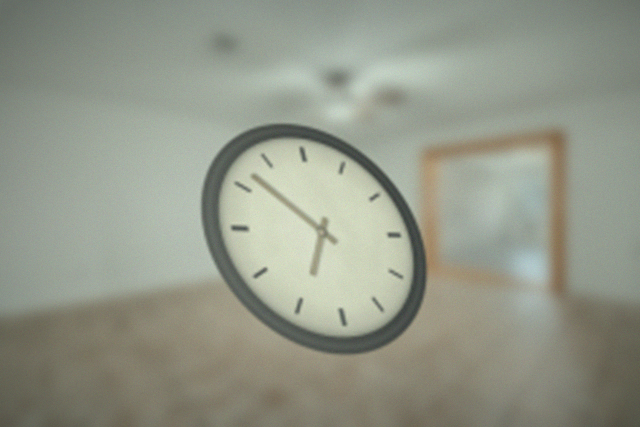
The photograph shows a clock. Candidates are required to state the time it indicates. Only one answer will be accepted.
6:52
